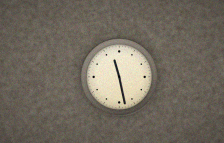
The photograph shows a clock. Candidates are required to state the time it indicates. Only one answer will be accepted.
11:28
